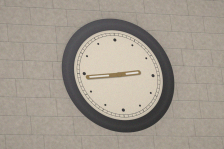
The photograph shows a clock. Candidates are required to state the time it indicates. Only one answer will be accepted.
2:44
